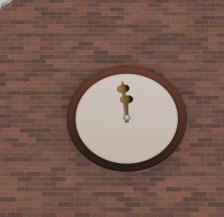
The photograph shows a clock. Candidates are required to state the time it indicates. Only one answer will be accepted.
11:59
